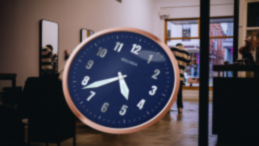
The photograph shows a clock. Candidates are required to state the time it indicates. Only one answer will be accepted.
4:38
